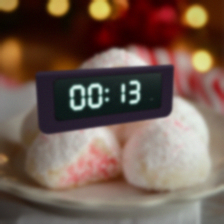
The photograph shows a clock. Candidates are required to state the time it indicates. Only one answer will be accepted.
0:13
